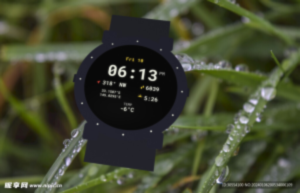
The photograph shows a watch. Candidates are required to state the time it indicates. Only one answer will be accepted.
6:13
